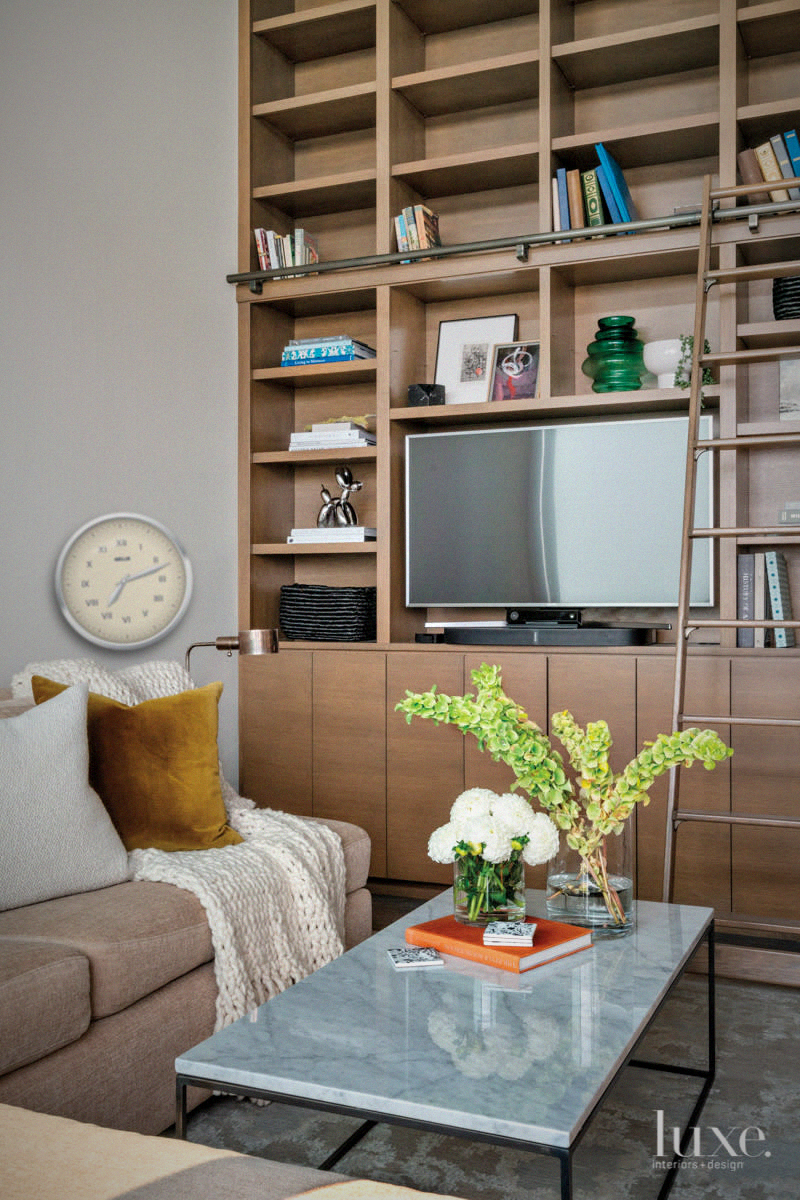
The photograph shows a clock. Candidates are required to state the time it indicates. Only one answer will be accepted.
7:12
